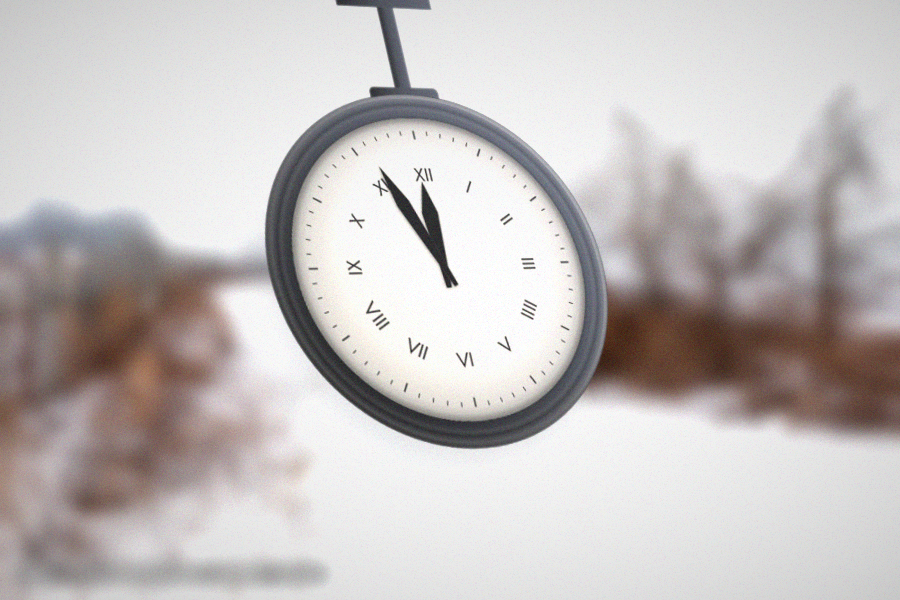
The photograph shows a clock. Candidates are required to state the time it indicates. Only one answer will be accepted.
11:56
